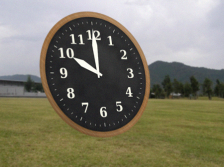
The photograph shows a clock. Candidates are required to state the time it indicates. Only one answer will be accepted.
10:00
